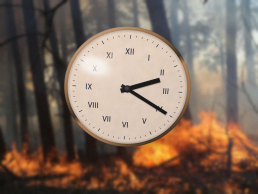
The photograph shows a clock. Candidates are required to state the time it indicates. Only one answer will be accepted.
2:20
